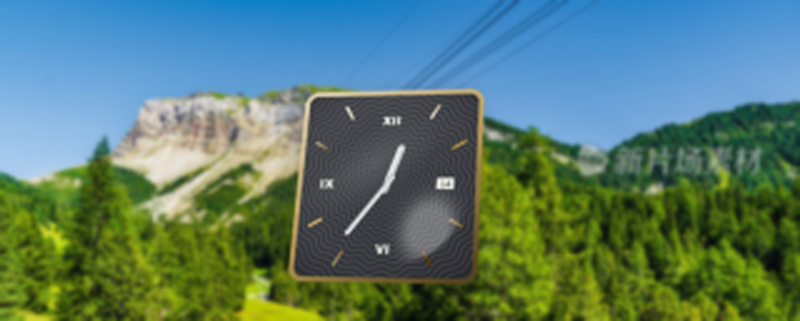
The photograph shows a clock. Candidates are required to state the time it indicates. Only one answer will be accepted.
12:36
